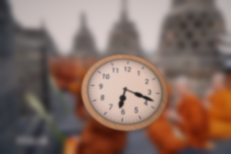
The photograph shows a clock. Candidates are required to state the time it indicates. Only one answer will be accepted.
6:18
